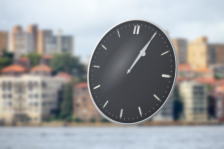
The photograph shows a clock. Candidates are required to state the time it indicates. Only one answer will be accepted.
1:05
